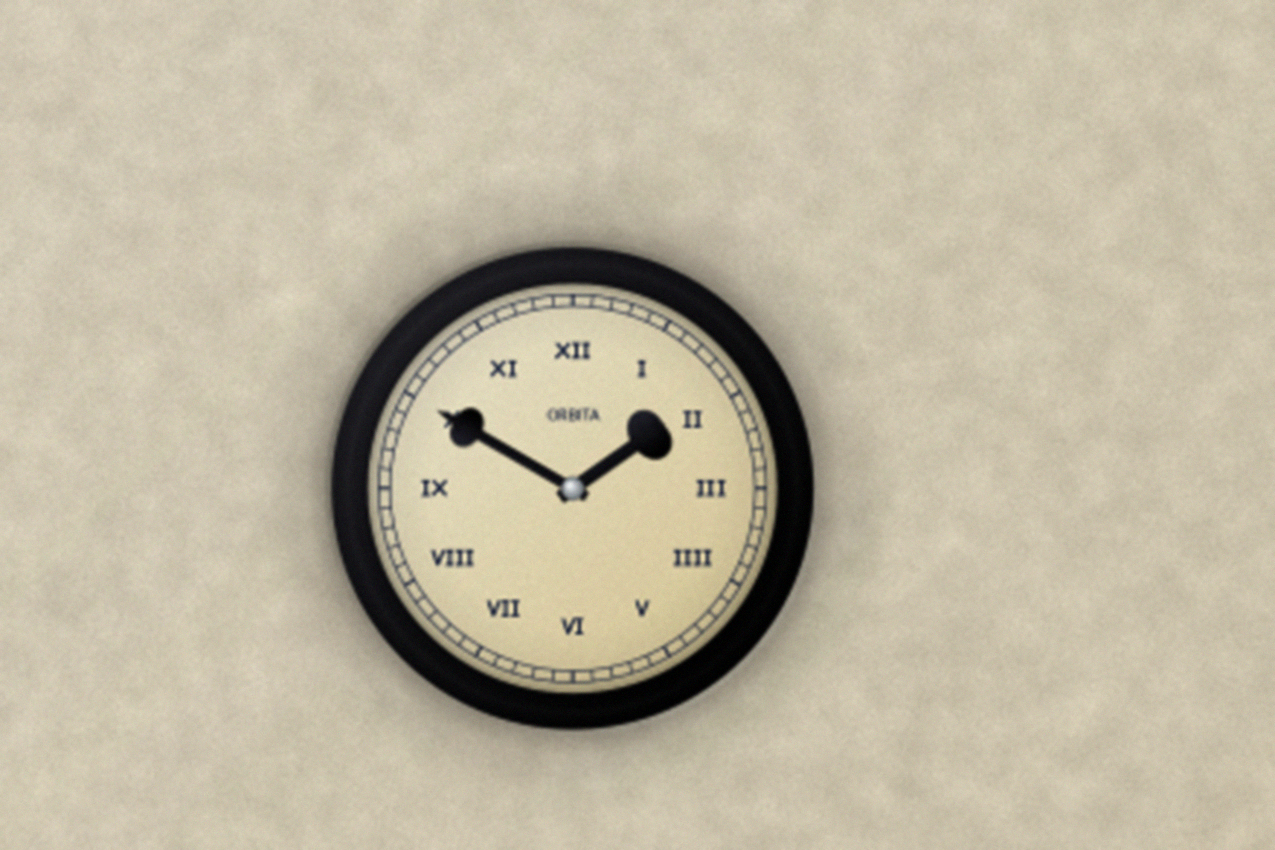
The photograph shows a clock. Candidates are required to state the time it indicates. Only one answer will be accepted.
1:50
